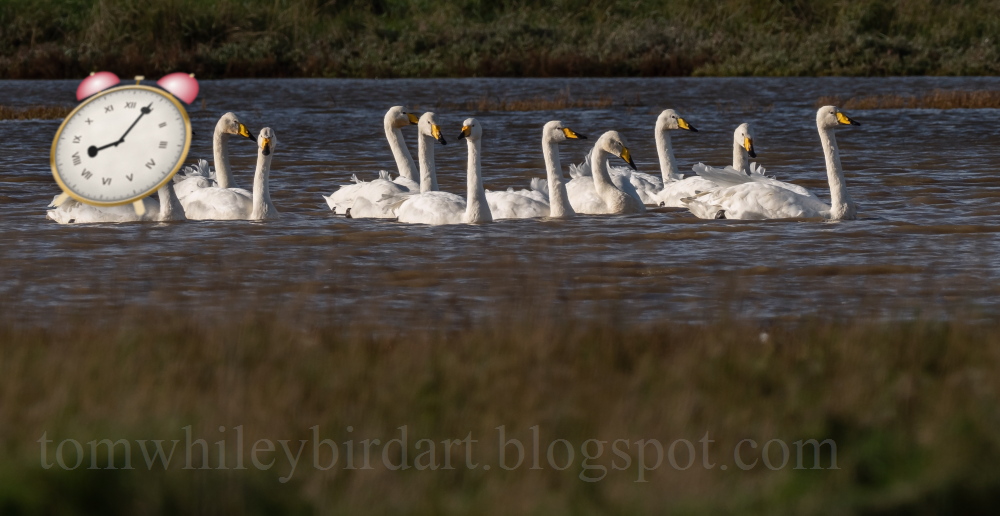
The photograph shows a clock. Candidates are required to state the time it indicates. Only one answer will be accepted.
8:04
